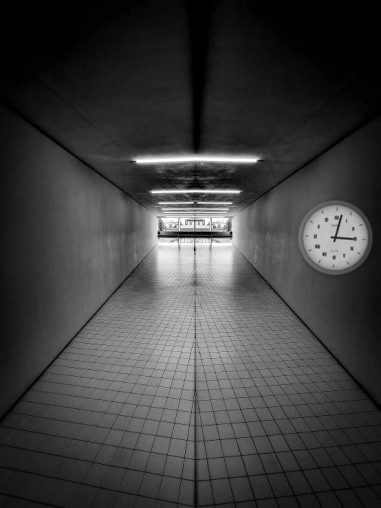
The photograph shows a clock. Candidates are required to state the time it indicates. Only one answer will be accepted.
3:02
